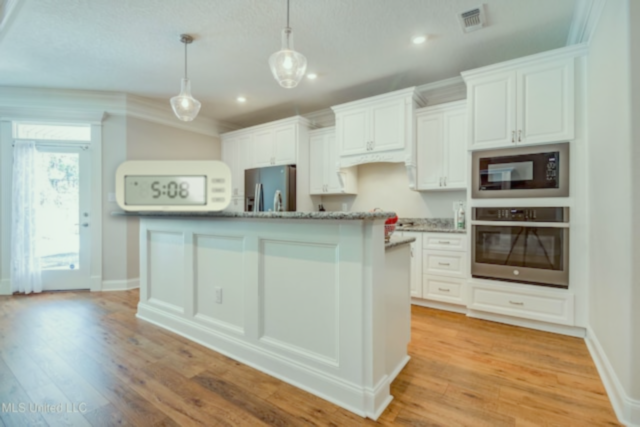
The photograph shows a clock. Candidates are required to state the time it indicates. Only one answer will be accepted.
5:08
